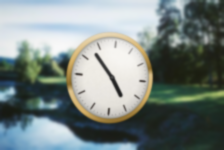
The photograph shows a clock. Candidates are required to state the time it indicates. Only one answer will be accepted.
4:53
